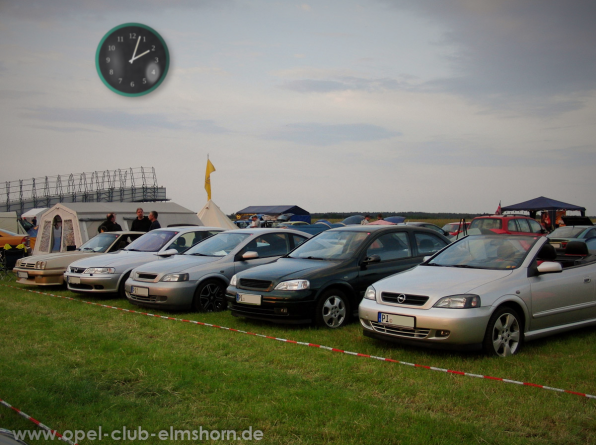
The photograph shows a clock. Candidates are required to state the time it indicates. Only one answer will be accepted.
2:03
